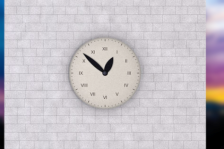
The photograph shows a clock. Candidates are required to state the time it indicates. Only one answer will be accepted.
12:52
